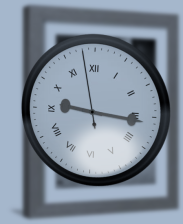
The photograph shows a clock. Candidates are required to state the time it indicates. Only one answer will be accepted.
9:15:58
